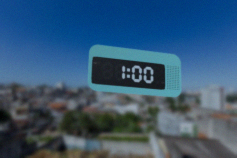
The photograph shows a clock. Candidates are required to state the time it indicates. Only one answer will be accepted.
1:00
